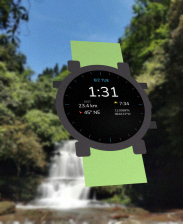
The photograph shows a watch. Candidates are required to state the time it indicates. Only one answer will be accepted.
1:31
